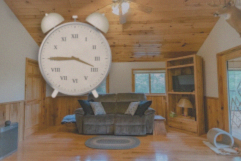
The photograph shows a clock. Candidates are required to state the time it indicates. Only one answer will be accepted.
3:45
